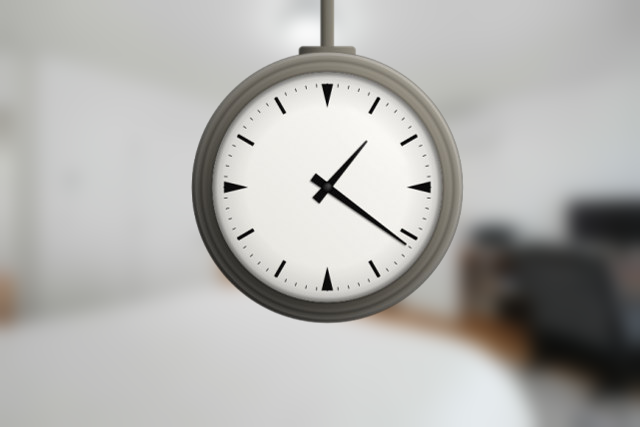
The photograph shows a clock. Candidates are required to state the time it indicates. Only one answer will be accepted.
1:21
